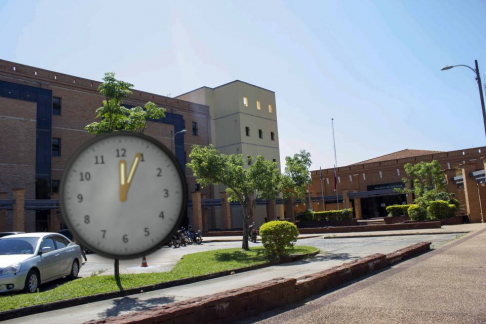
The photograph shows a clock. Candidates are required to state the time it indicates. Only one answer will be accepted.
12:04
